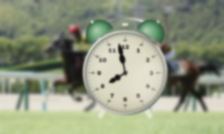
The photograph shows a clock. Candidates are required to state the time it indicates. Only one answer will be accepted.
7:58
